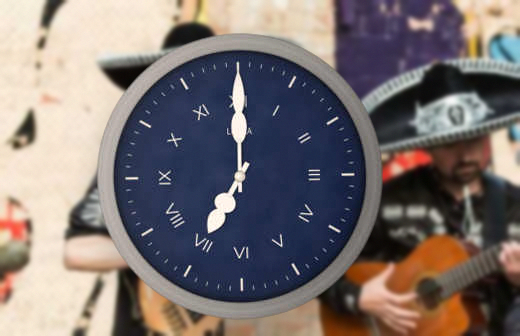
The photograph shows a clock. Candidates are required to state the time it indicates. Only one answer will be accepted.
7:00
